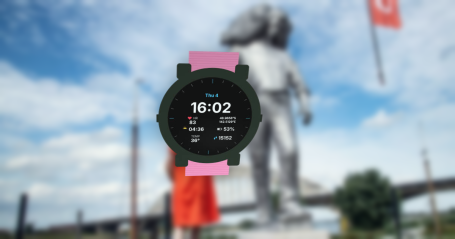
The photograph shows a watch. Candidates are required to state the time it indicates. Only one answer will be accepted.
16:02
